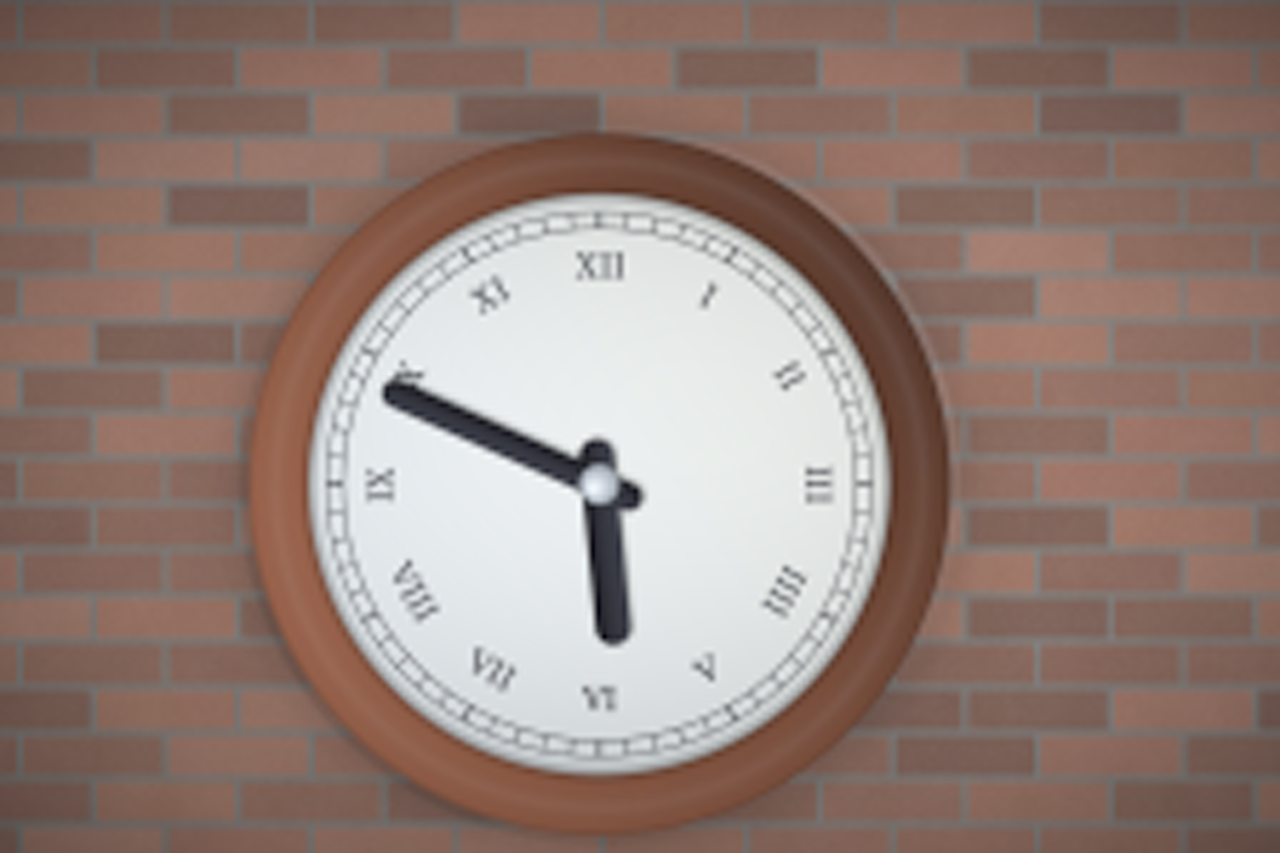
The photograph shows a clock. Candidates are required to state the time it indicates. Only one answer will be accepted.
5:49
